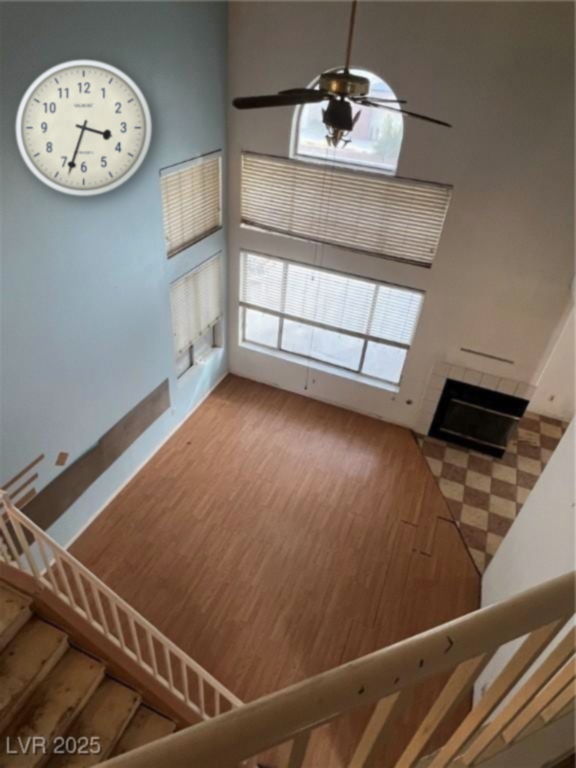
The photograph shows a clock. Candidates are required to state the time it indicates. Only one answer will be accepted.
3:33
